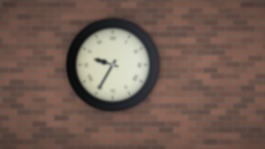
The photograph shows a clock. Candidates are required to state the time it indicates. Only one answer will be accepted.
9:35
